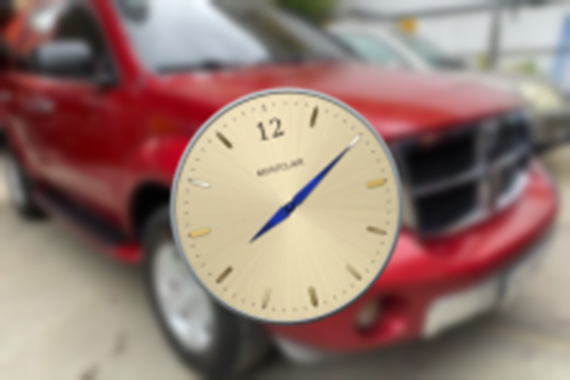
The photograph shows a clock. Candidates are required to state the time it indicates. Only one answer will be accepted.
8:10
